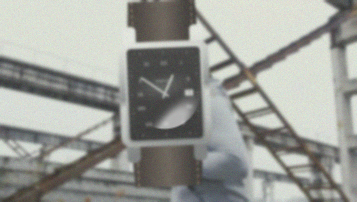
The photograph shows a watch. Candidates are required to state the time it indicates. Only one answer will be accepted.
12:51
